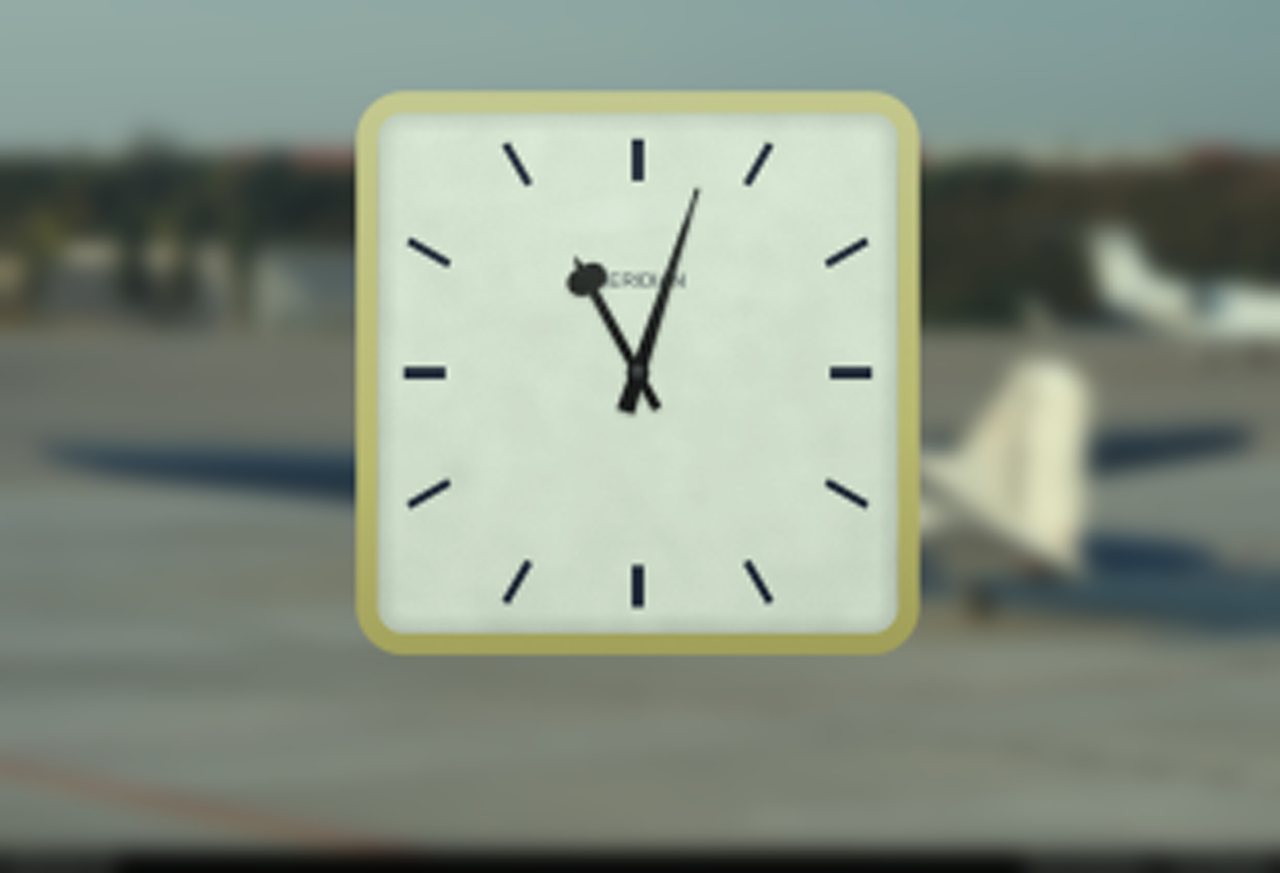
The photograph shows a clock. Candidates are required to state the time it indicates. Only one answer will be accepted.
11:03
